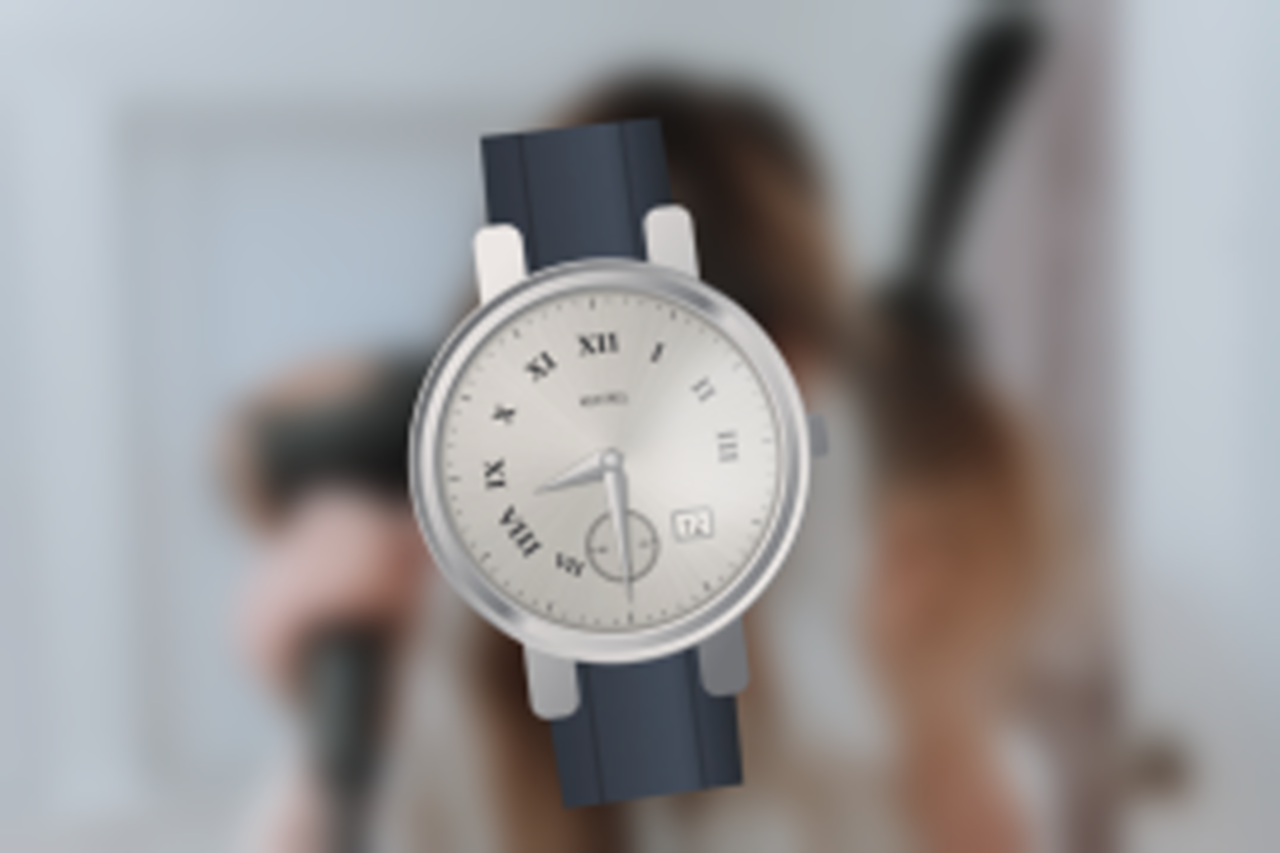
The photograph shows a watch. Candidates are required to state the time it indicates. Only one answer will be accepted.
8:30
